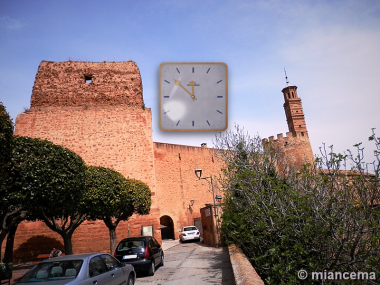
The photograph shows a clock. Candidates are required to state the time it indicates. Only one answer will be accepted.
11:52
